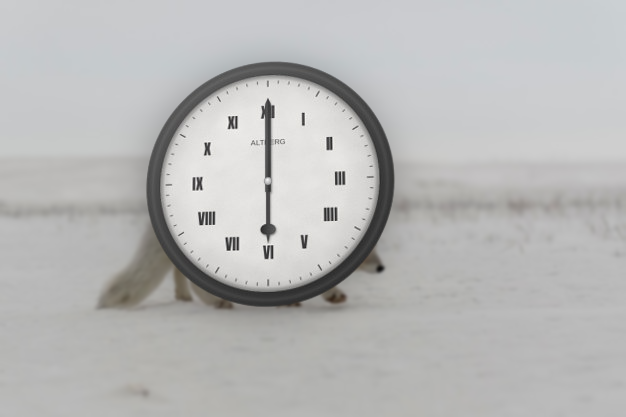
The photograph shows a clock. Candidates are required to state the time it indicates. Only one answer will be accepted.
6:00
